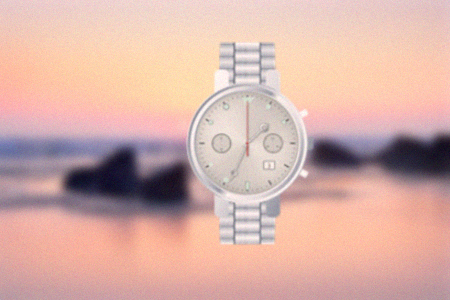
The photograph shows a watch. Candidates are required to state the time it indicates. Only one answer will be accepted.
1:34
